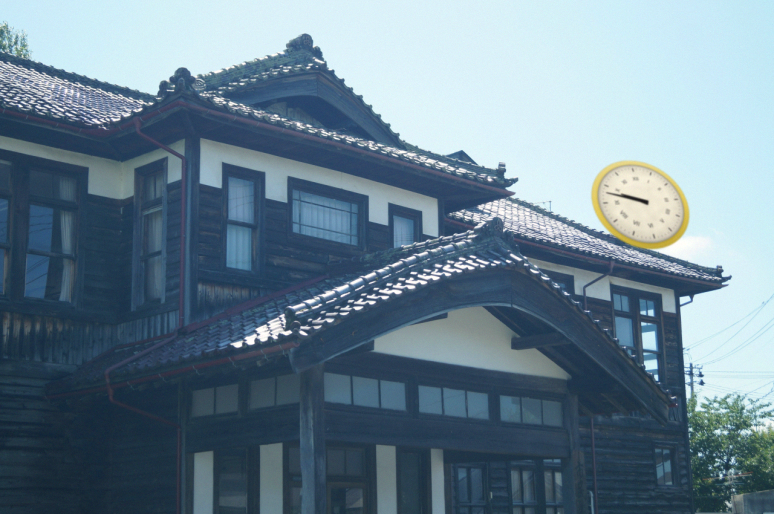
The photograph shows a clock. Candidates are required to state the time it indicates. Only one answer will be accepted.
9:48
